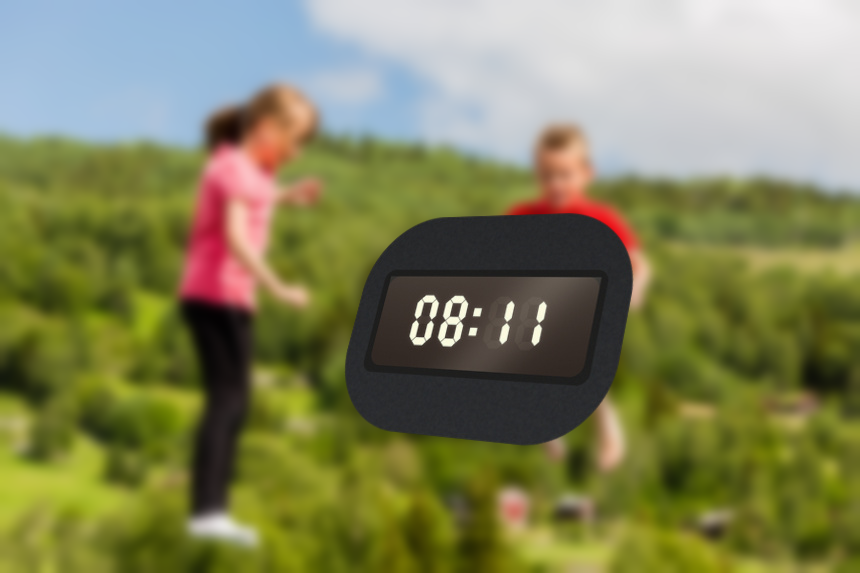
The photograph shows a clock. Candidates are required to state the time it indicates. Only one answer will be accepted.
8:11
